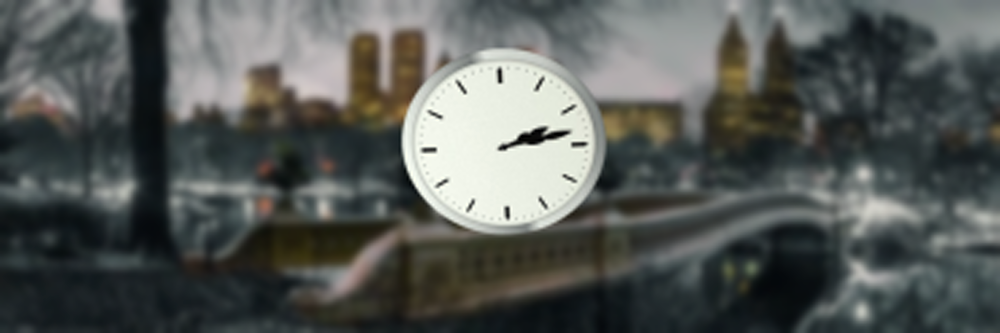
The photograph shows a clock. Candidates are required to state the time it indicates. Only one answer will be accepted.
2:13
